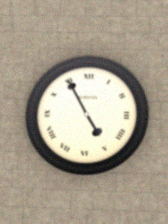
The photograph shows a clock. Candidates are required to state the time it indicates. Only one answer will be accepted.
4:55
